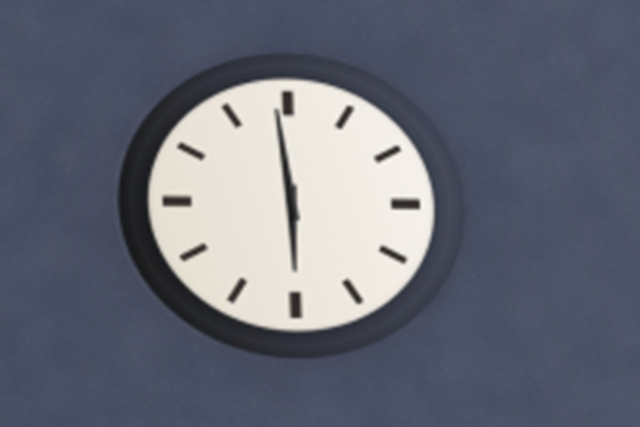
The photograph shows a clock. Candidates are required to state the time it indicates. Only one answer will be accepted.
5:59
